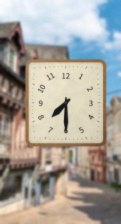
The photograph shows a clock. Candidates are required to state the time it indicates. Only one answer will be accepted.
7:30
